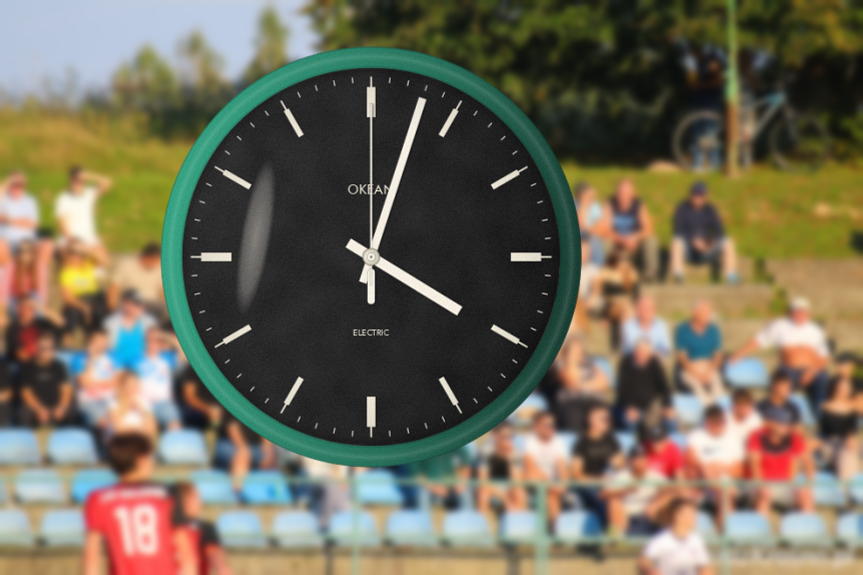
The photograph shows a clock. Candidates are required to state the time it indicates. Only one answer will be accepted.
4:03:00
